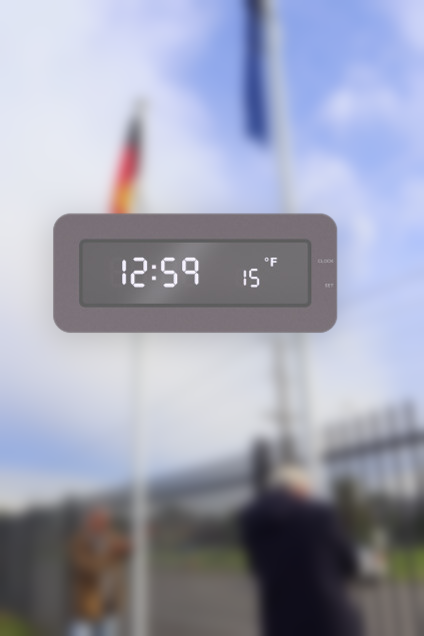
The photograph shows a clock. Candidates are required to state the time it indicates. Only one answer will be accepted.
12:59
